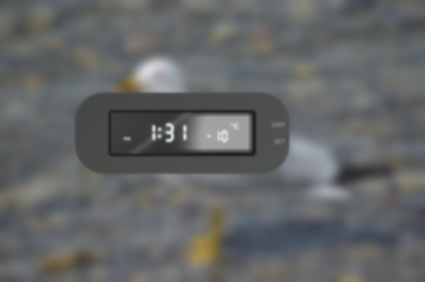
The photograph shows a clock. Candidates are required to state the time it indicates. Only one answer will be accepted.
1:31
